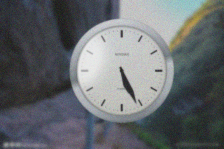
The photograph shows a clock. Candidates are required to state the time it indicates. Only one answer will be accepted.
5:26
